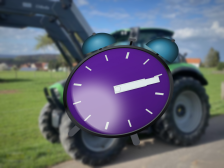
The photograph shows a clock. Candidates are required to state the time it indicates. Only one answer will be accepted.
2:11
